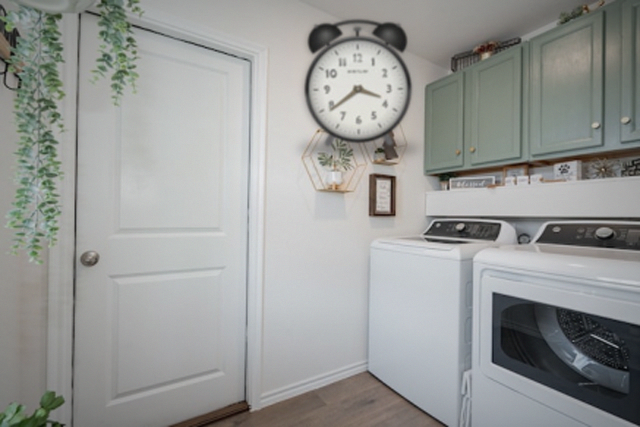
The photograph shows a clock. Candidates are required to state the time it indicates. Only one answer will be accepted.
3:39
